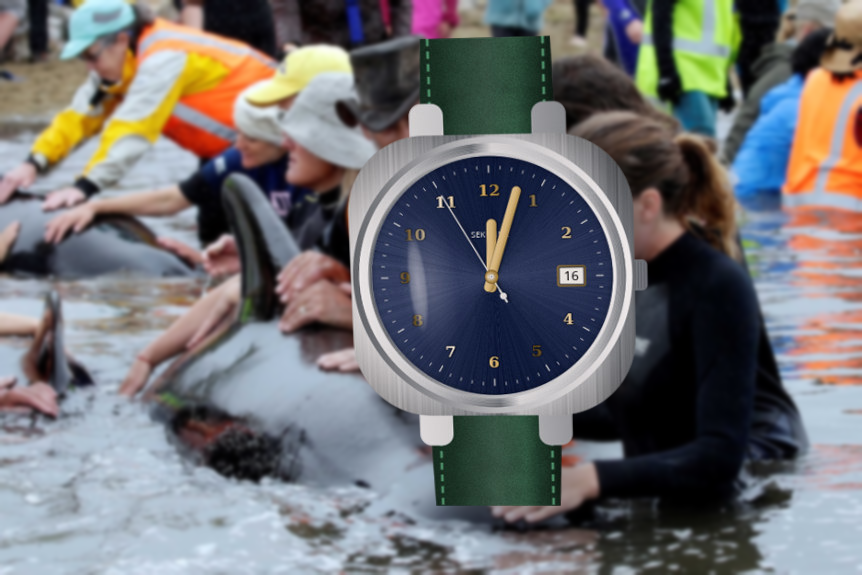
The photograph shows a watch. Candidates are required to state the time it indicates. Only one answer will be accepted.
12:02:55
